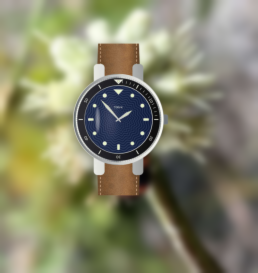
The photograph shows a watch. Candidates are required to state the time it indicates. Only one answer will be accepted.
1:53
